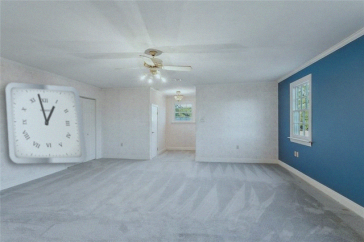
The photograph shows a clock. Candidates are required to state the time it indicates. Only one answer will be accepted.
12:58
